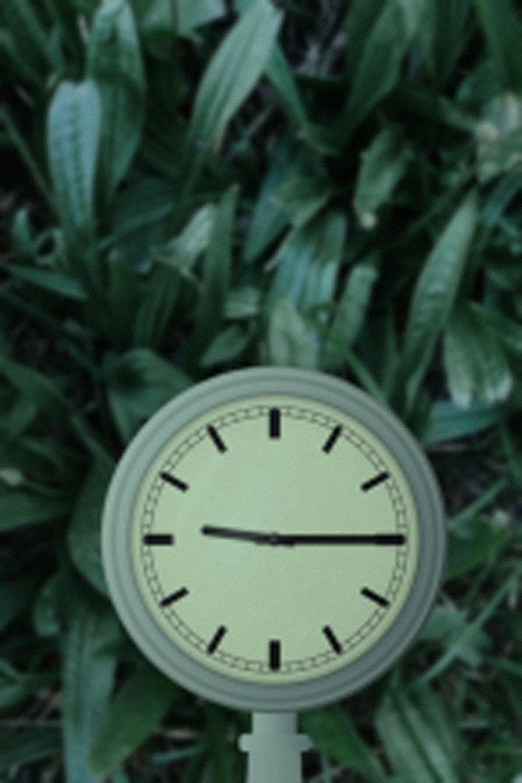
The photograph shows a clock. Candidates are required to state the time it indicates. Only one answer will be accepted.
9:15
